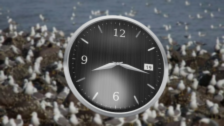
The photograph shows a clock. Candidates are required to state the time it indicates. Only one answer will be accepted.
8:17
